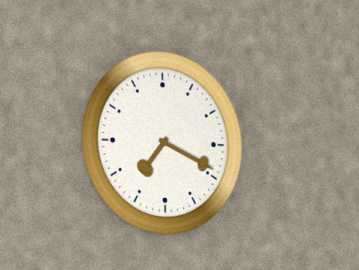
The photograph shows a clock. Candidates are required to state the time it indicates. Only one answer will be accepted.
7:19
